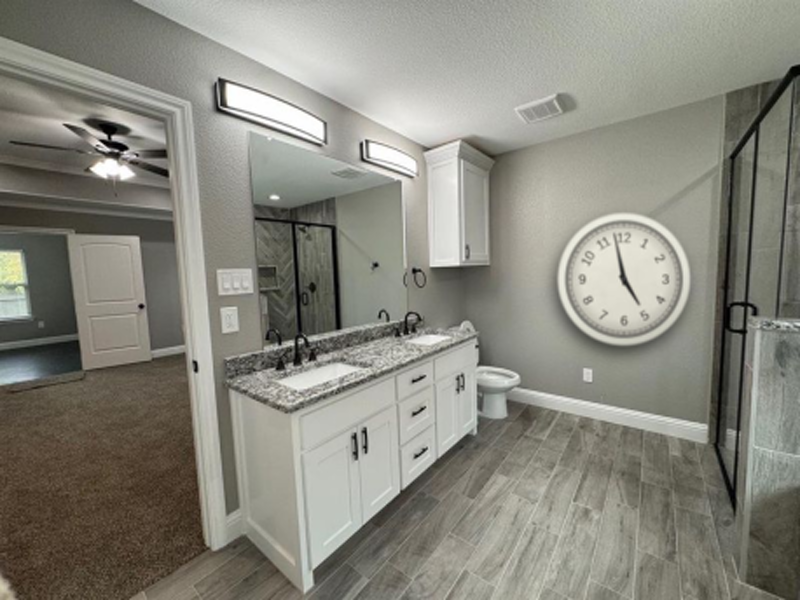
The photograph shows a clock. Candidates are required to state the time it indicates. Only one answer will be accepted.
4:58
